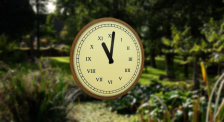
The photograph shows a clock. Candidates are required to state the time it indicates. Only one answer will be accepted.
11:01
